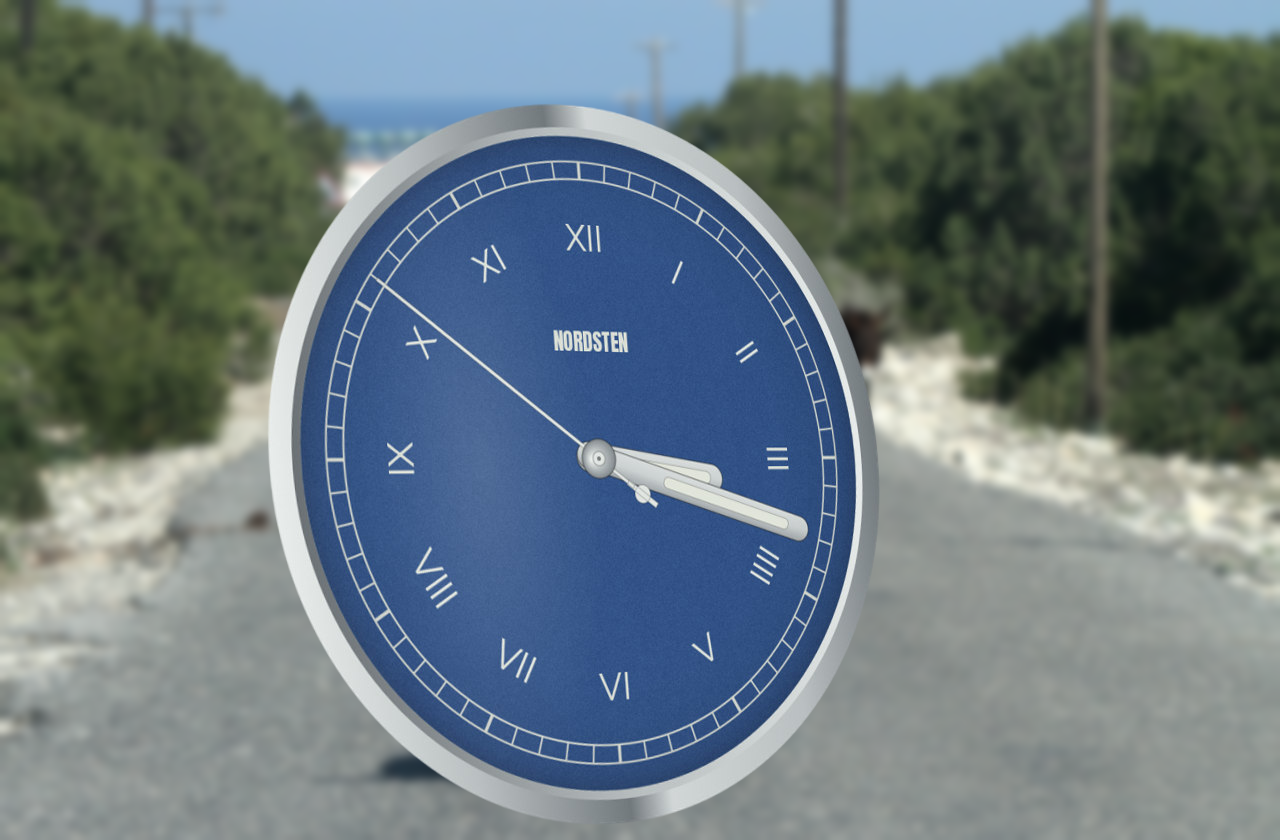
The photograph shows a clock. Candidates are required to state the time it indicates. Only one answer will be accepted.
3:17:51
